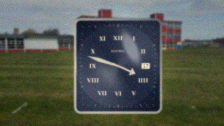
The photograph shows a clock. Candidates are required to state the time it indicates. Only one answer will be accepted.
3:48
